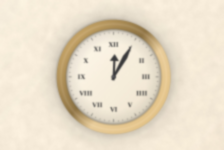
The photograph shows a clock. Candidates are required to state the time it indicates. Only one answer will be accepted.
12:05
